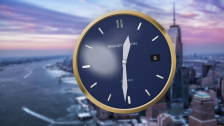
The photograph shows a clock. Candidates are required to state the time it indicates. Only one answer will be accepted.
12:31
